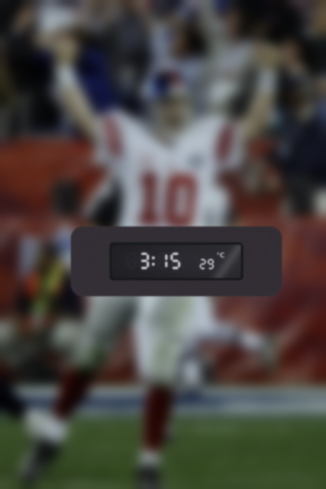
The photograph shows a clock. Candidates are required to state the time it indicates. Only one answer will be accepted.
3:15
